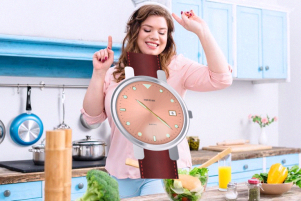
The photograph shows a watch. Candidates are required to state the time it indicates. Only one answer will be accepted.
10:22
